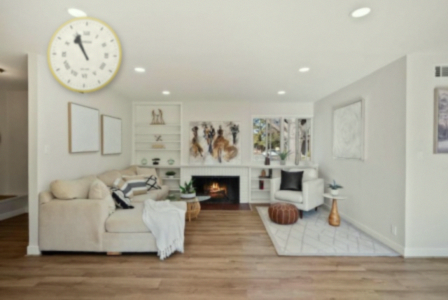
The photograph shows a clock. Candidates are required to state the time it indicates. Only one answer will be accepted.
10:56
